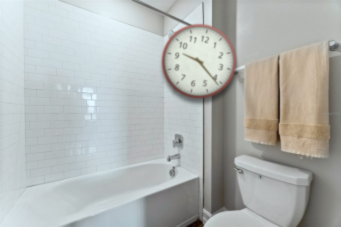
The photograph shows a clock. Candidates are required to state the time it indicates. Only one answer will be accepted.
9:21
